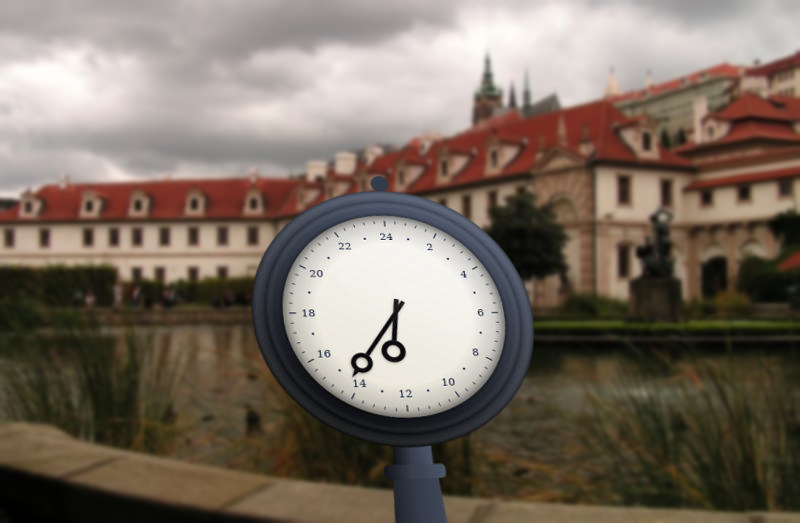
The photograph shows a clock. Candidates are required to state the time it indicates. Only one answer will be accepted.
12:36
